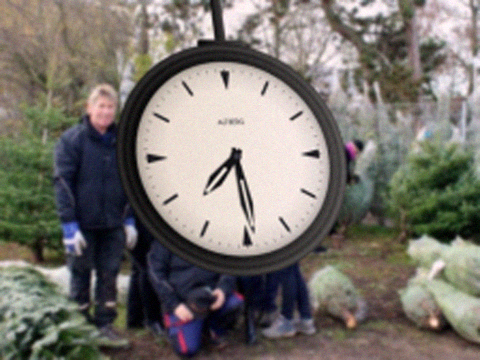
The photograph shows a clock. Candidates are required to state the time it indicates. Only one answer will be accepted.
7:29
